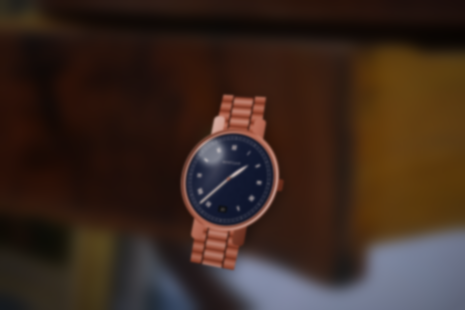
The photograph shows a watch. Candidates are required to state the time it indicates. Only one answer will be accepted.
1:37
